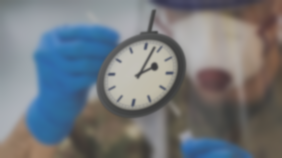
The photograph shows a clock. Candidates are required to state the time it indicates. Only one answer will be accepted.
2:03
